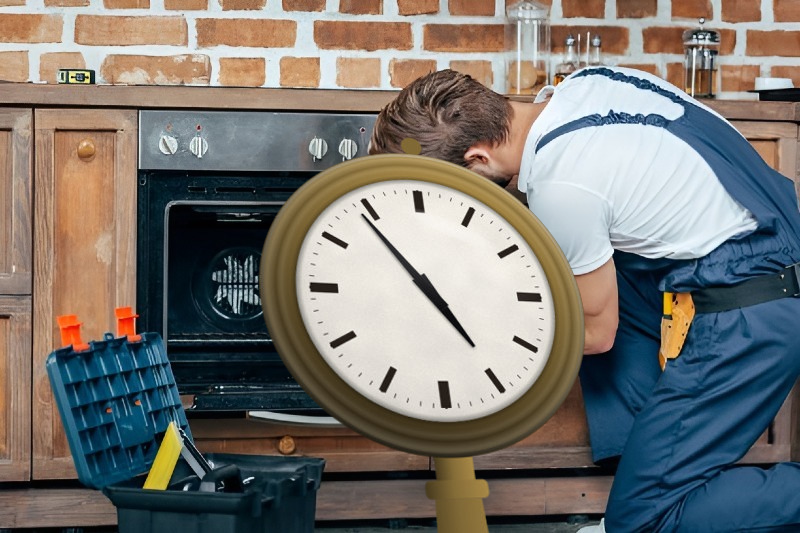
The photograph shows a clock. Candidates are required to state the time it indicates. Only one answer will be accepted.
4:54
